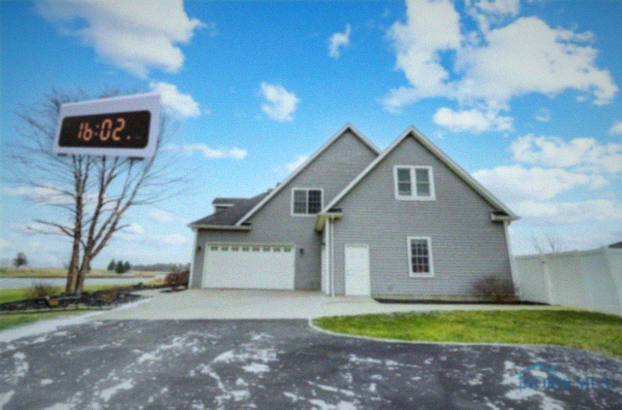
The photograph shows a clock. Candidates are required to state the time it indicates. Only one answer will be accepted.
16:02
